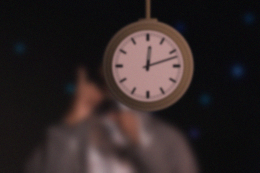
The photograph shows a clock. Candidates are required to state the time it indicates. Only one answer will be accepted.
12:12
